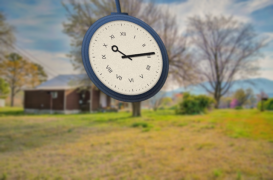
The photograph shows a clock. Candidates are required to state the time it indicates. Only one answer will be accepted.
10:14
